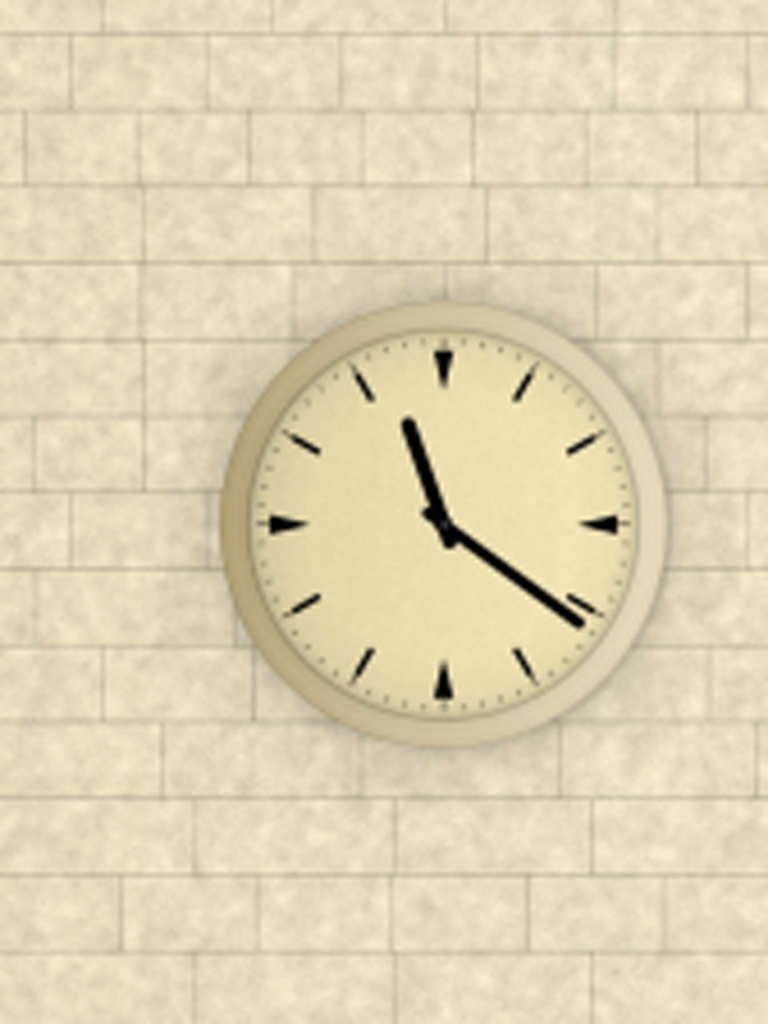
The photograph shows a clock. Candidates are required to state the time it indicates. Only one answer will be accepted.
11:21
